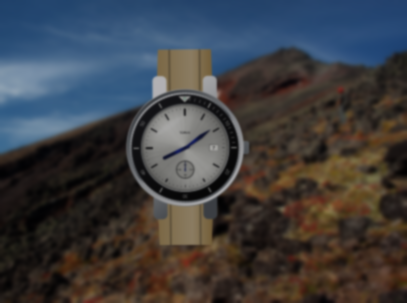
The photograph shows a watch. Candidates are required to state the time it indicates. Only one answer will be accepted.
8:09
